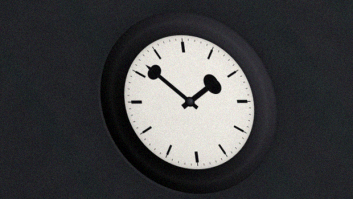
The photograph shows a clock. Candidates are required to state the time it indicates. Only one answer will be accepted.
1:52
